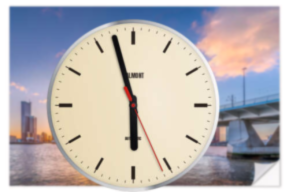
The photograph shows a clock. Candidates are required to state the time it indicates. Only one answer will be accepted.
5:57:26
